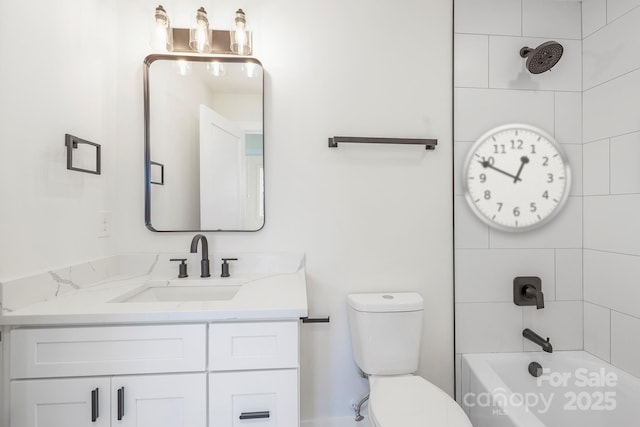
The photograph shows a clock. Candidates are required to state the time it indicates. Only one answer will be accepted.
12:49
